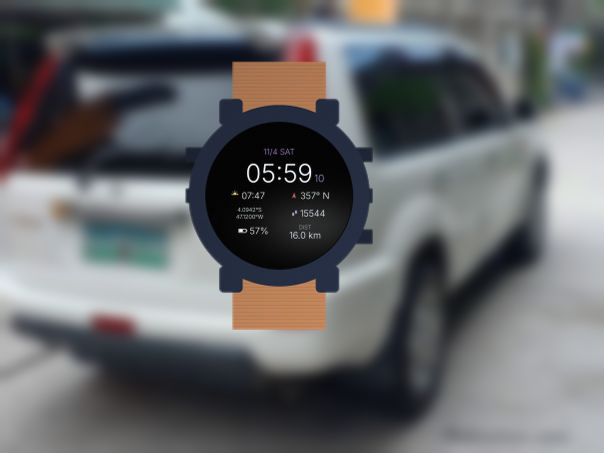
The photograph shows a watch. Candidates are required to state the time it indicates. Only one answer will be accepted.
5:59:10
